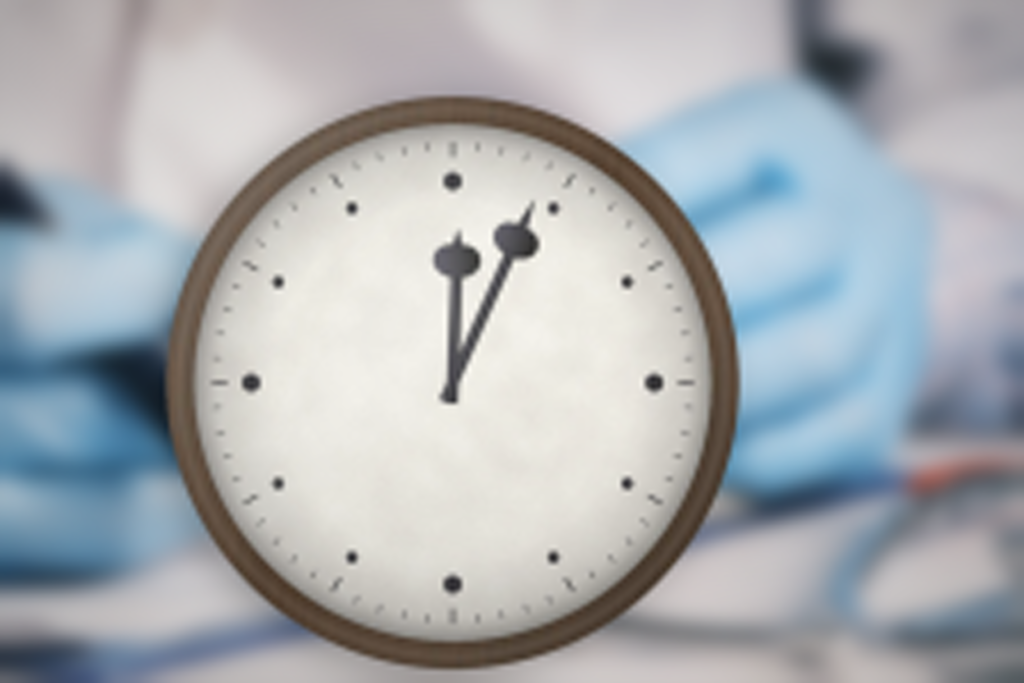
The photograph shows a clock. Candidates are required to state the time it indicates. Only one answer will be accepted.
12:04
